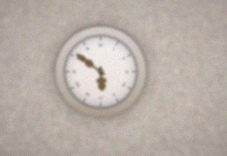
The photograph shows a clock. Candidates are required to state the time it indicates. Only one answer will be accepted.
5:51
